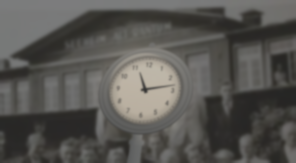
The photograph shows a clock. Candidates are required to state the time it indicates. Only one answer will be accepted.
11:13
